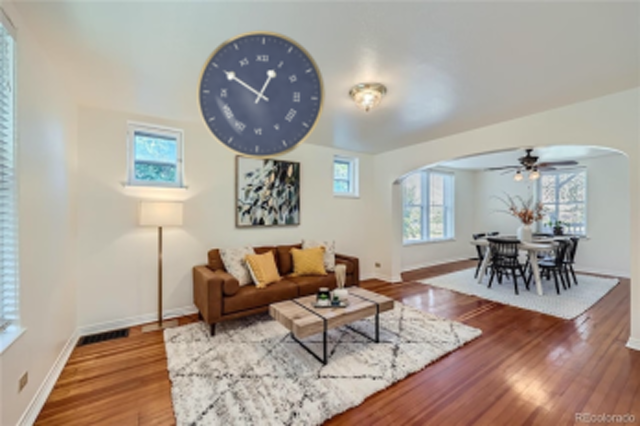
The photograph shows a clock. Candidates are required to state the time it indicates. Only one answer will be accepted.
12:50
